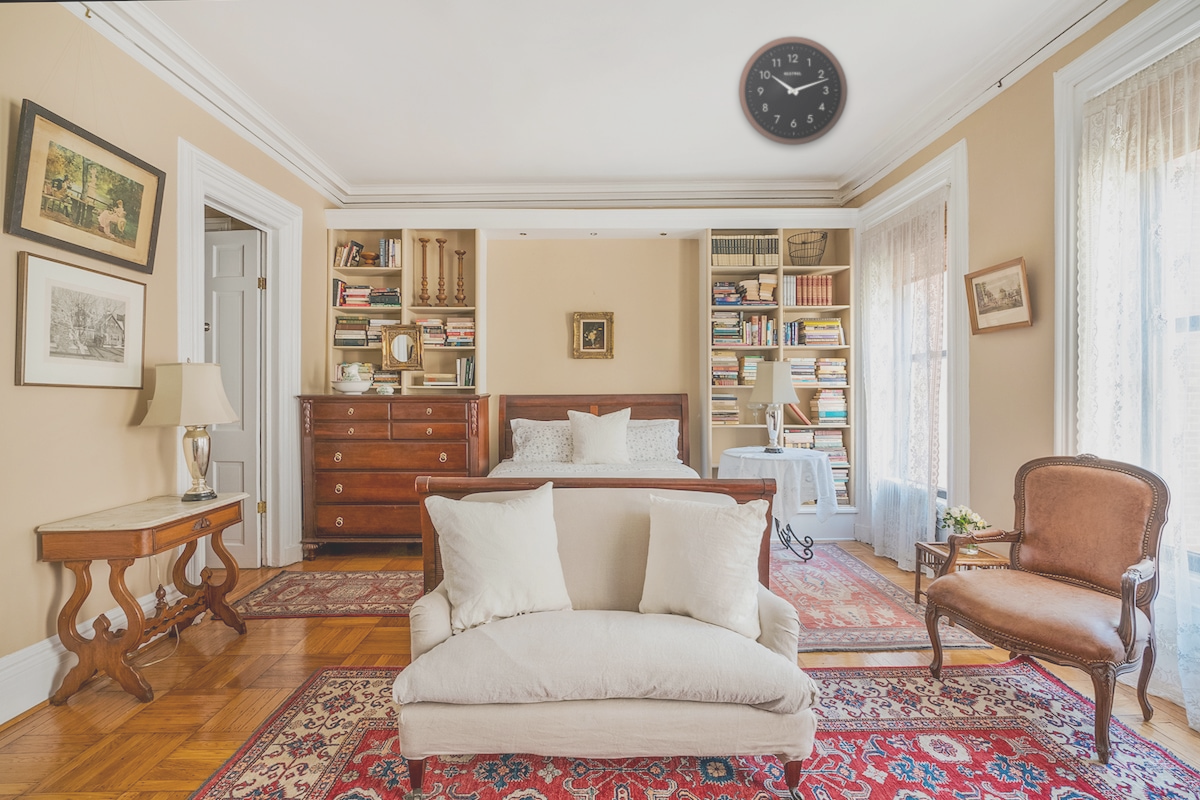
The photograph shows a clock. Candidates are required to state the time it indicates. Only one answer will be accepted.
10:12
